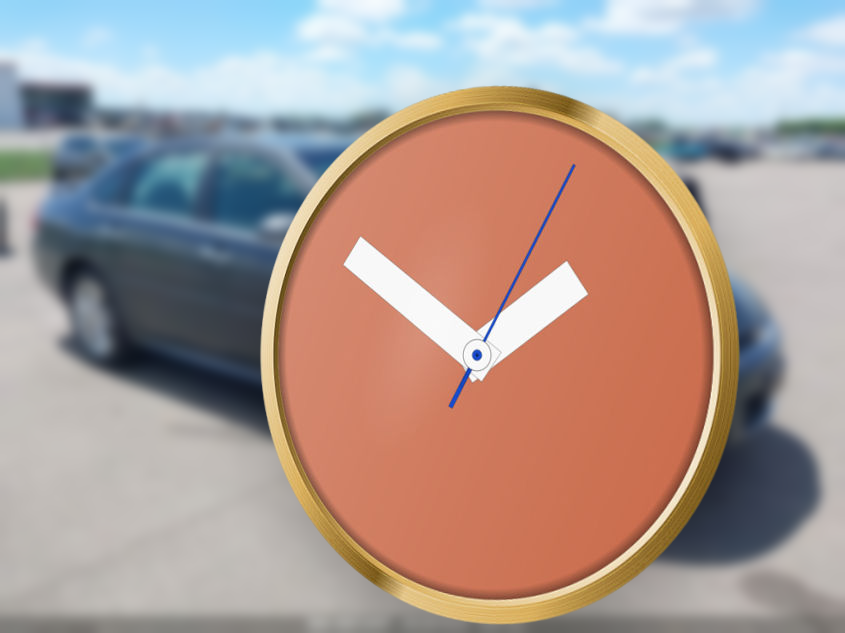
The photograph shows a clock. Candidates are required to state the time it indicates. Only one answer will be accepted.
1:51:05
